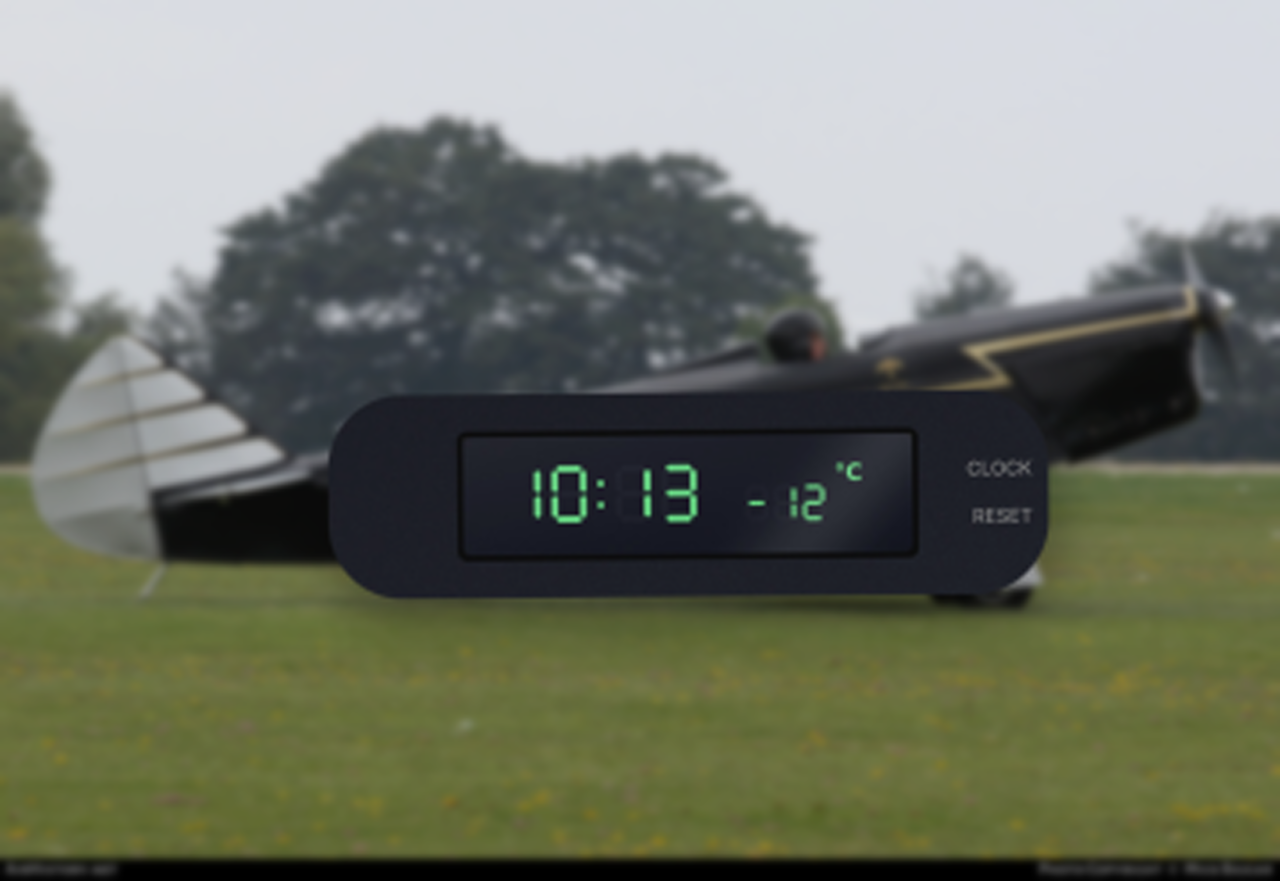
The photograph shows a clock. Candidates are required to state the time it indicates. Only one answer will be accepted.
10:13
